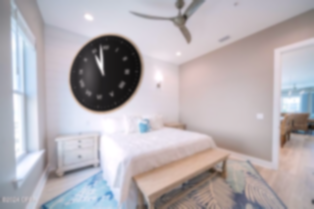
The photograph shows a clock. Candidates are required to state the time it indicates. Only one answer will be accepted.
10:58
